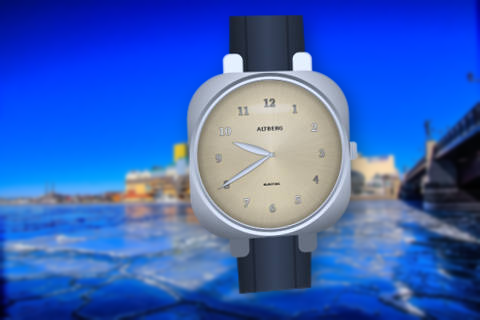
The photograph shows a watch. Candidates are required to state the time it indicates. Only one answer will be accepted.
9:40
